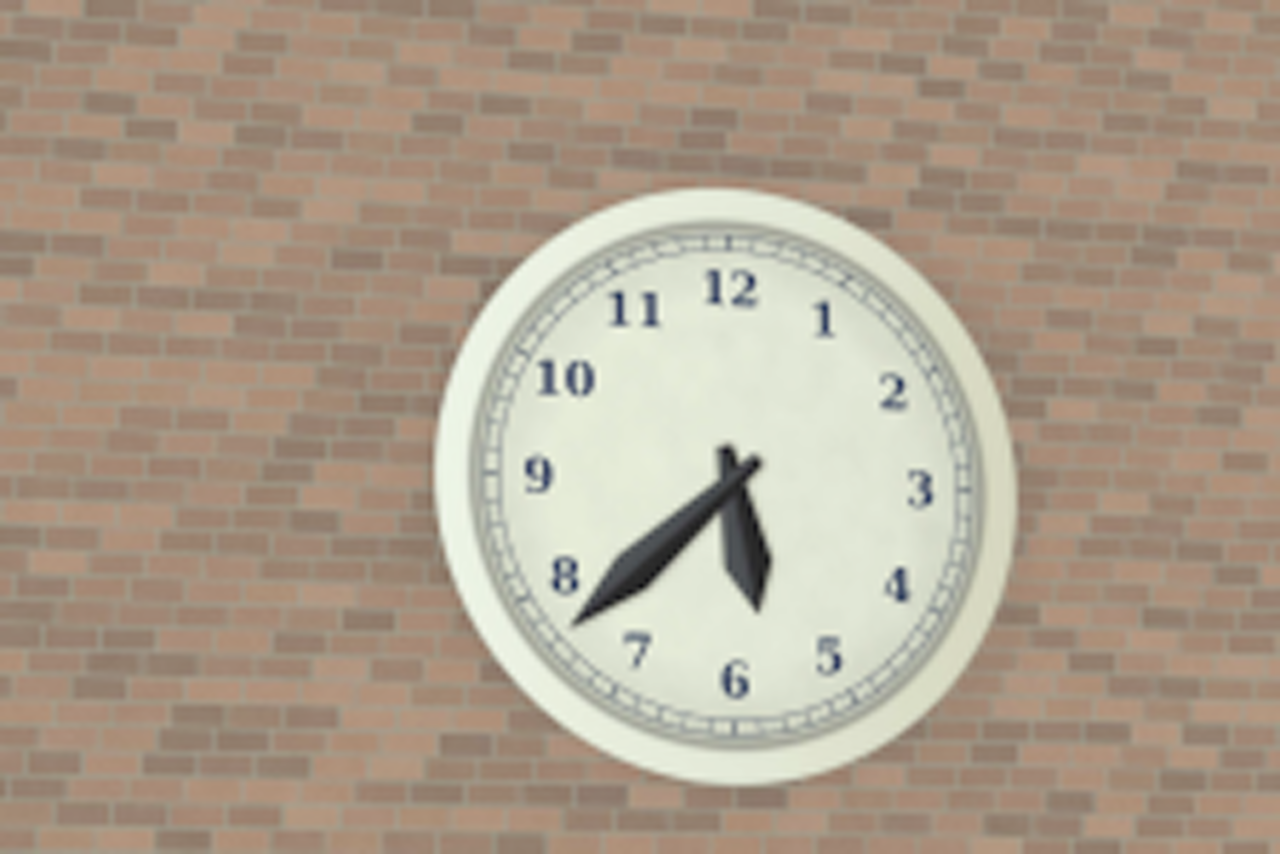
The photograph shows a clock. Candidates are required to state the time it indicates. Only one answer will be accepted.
5:38
